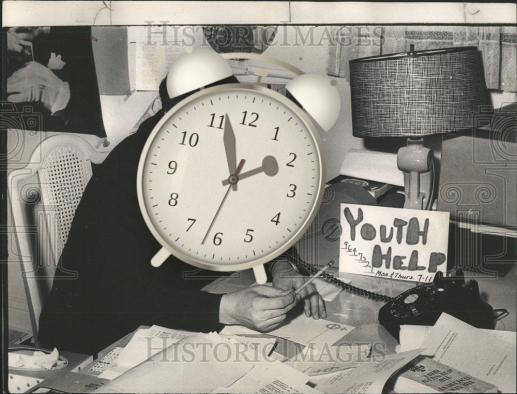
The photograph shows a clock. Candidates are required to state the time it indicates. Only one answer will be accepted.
1:56:32
